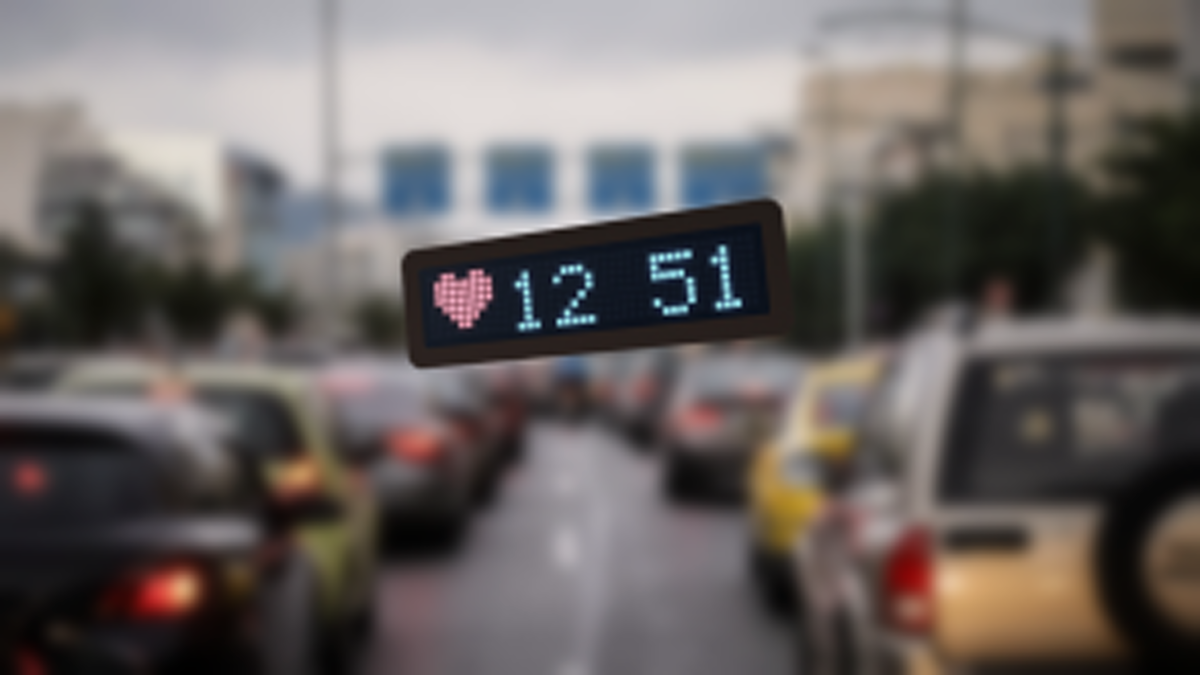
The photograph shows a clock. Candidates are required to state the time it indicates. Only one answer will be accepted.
12:51
